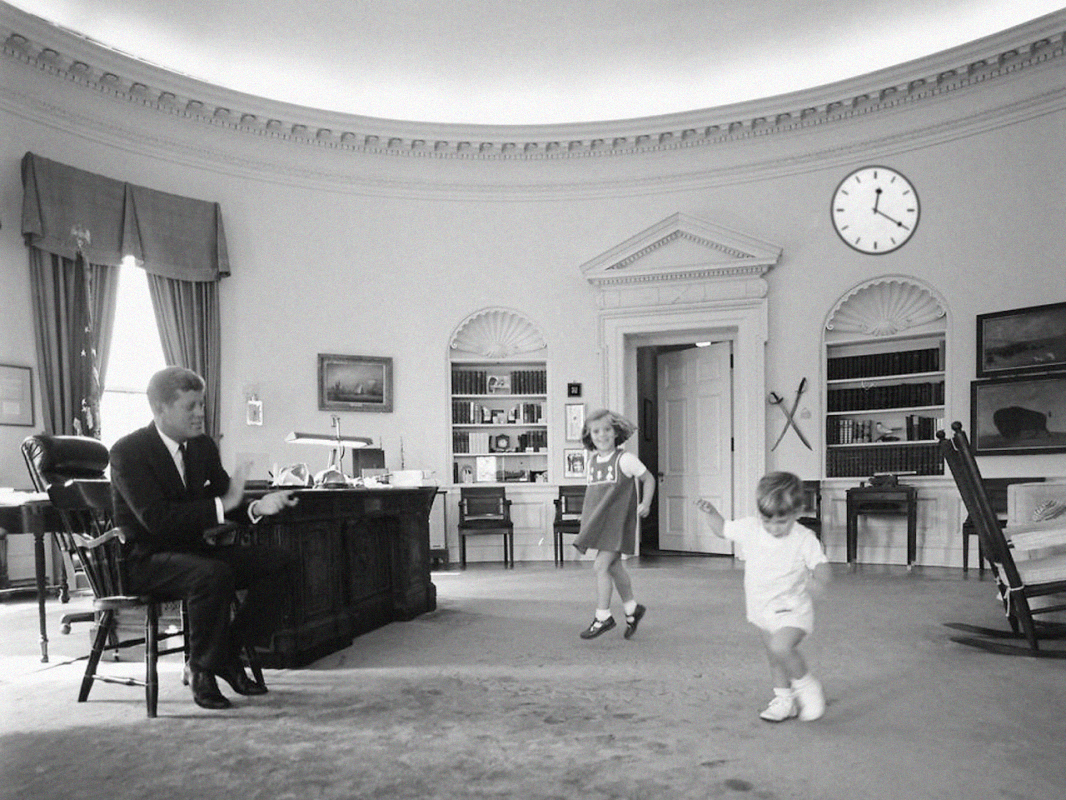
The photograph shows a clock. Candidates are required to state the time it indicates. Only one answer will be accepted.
12:20
